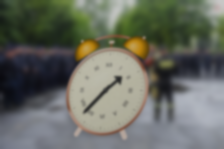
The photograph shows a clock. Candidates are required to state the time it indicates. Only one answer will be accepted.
1:37
